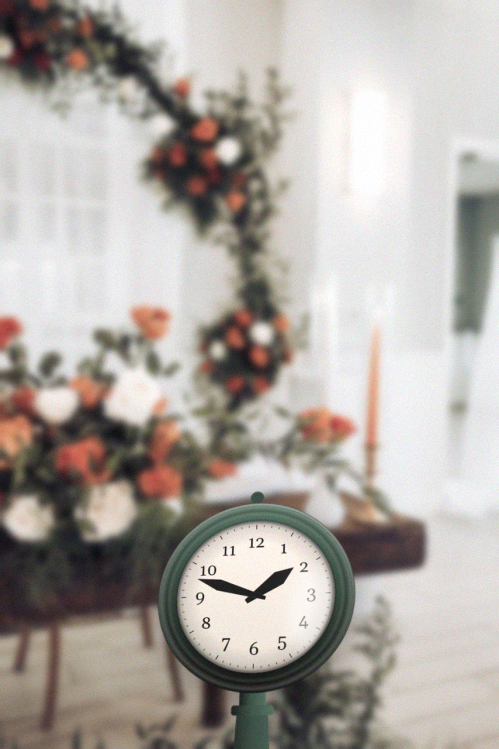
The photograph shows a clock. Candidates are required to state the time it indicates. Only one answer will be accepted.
1:48
